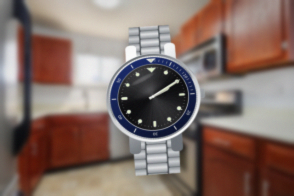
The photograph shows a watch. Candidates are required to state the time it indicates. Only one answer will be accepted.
2:10
